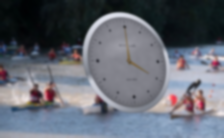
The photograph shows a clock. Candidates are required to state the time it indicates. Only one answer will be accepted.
4:00
